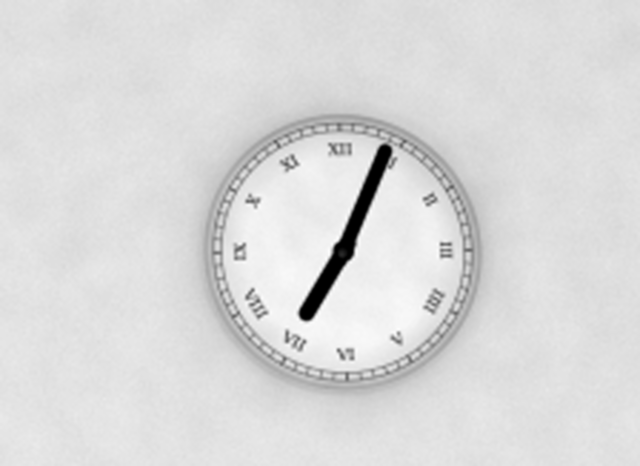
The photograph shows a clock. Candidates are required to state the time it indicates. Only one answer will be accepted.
7:04
